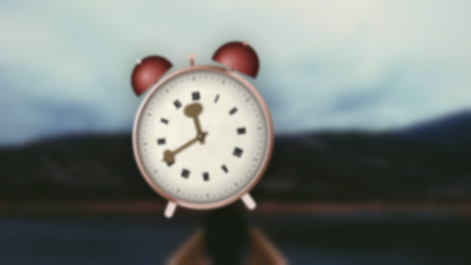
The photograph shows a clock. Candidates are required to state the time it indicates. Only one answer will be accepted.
11:41
